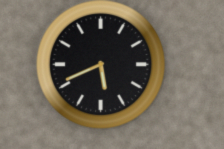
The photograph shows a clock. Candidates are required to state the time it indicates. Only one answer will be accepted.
5:41
